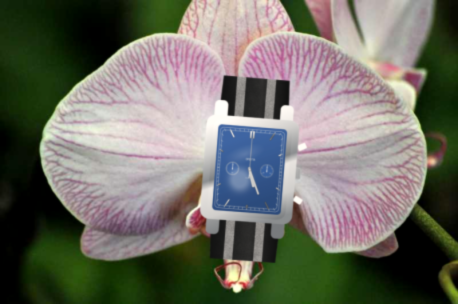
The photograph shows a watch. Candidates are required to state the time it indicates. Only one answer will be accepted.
5:26
